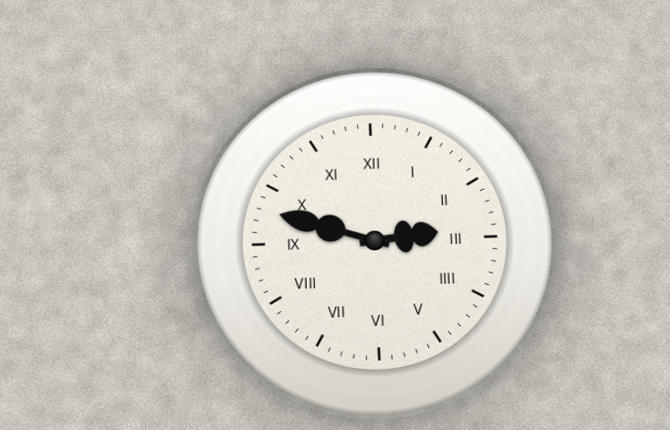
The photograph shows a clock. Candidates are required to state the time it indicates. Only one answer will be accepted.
2:48
